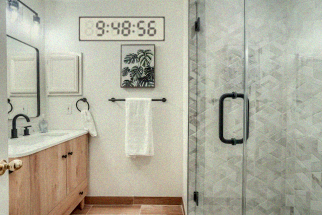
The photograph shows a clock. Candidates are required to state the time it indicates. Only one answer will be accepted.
9:48:56
